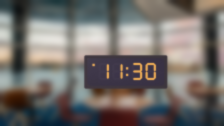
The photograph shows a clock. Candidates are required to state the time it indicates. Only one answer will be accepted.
11:30
